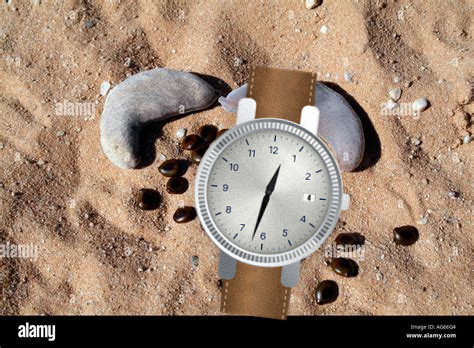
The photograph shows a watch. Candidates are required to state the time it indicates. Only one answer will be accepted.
12:32
